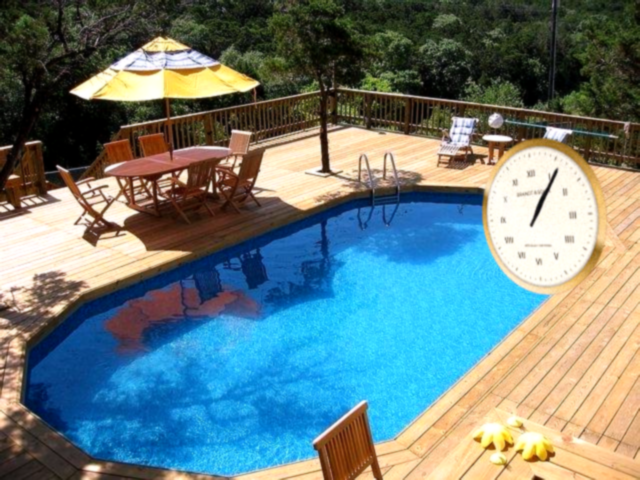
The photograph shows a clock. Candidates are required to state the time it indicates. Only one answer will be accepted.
1:06
